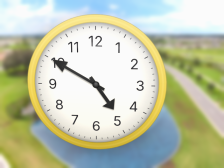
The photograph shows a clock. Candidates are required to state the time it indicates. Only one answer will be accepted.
4:50
